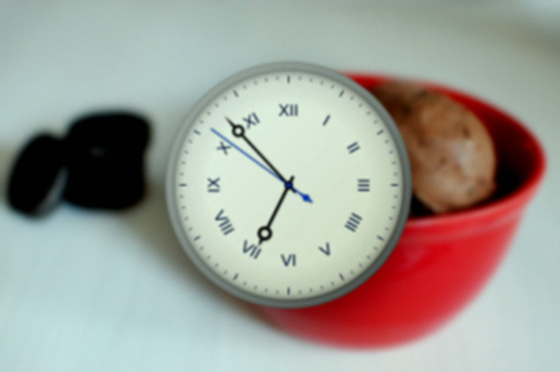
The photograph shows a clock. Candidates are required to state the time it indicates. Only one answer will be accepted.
6:52:51
